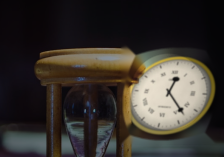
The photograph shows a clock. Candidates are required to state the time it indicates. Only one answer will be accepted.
12:23
